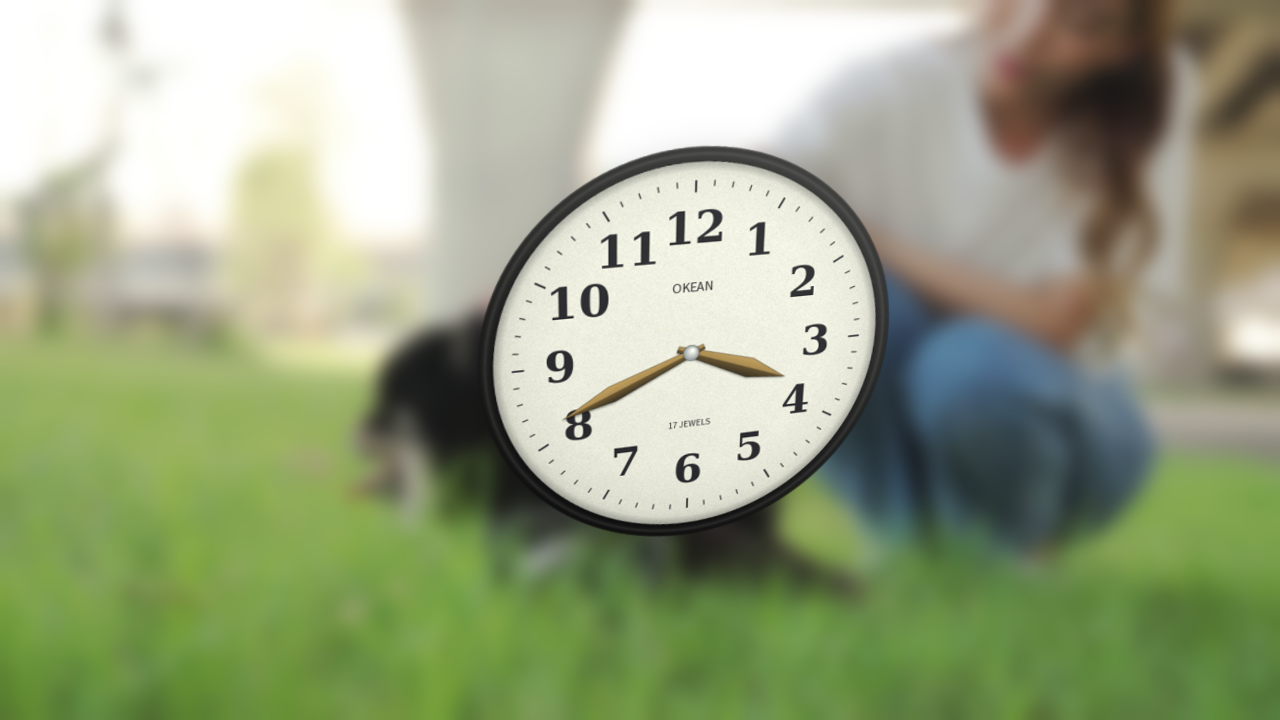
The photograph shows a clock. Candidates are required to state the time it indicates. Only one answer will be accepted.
3:41
